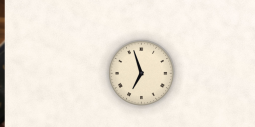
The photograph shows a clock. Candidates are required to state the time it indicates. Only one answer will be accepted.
6:57
